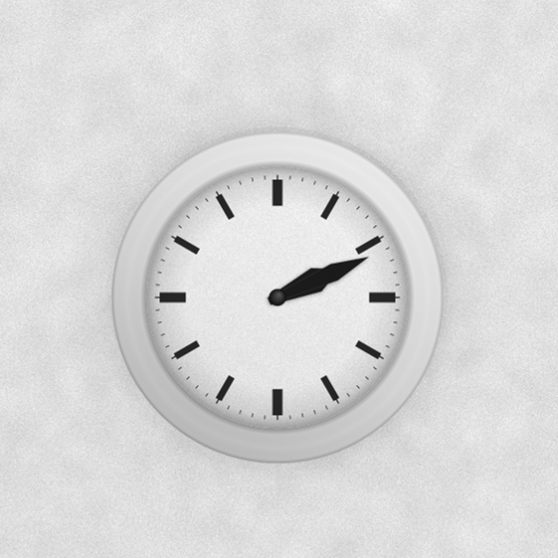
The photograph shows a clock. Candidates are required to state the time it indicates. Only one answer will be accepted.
2:11
